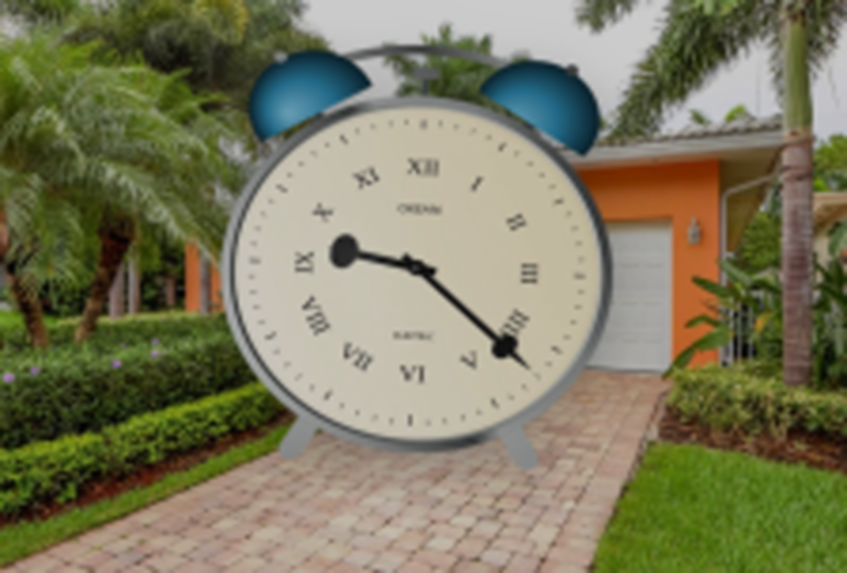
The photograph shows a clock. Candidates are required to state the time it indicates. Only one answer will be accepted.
9:22
